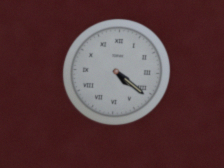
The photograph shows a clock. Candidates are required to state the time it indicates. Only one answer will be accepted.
4:21
